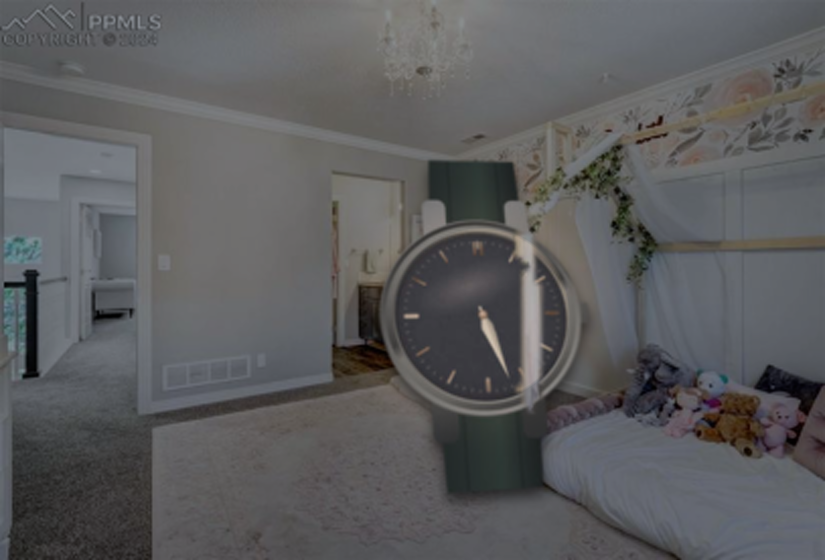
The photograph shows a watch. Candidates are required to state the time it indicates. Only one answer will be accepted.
5:27
